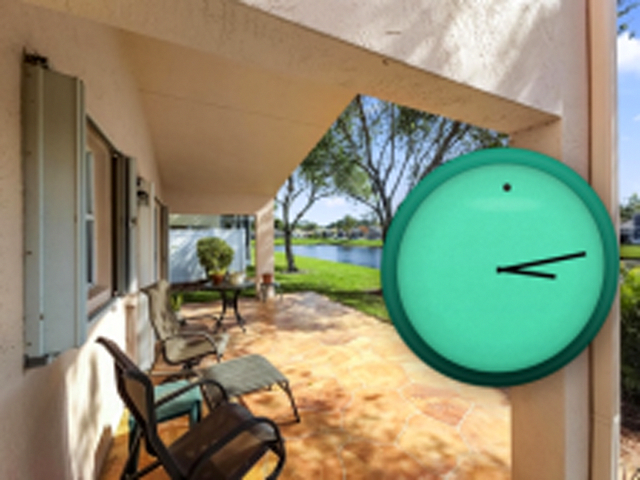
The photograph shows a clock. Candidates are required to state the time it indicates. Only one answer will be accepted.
3:13
